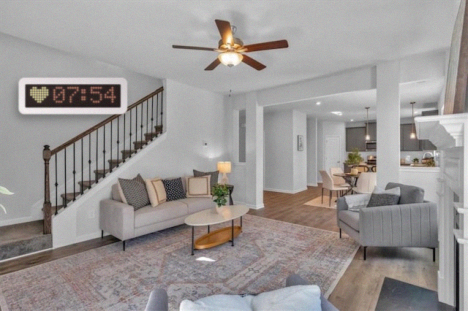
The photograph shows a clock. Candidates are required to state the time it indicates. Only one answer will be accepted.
7:54
